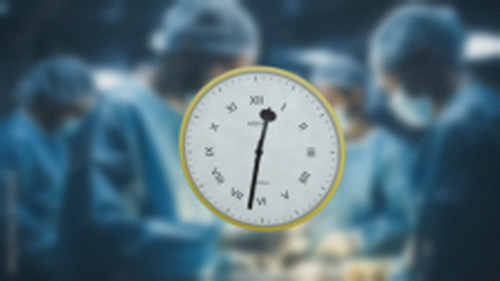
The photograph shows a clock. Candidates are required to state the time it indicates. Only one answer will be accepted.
12:32
